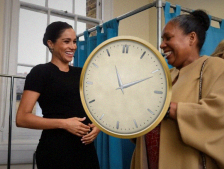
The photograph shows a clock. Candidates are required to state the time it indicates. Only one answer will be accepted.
11:11
